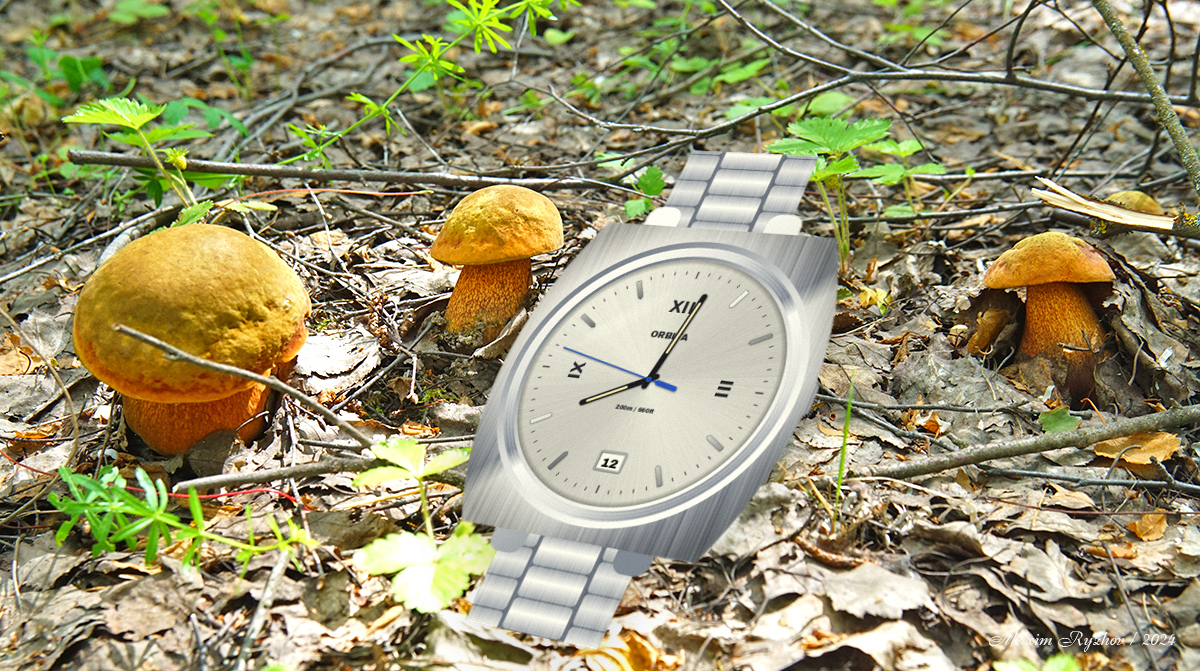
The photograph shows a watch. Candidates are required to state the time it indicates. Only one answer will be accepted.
8:01:47
